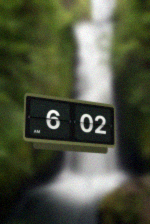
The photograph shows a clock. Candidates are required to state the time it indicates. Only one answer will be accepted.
6:02
